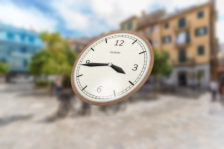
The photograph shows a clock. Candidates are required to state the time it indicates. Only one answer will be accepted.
3:44
